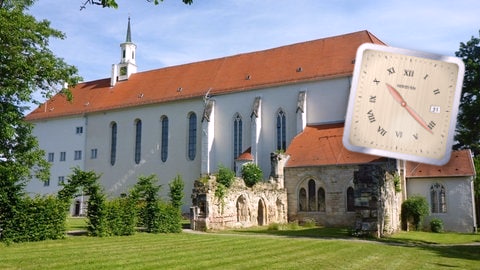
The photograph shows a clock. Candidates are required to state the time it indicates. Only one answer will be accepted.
10:21
